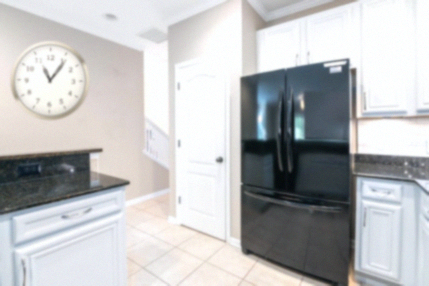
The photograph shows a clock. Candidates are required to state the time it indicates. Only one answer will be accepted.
11:06
